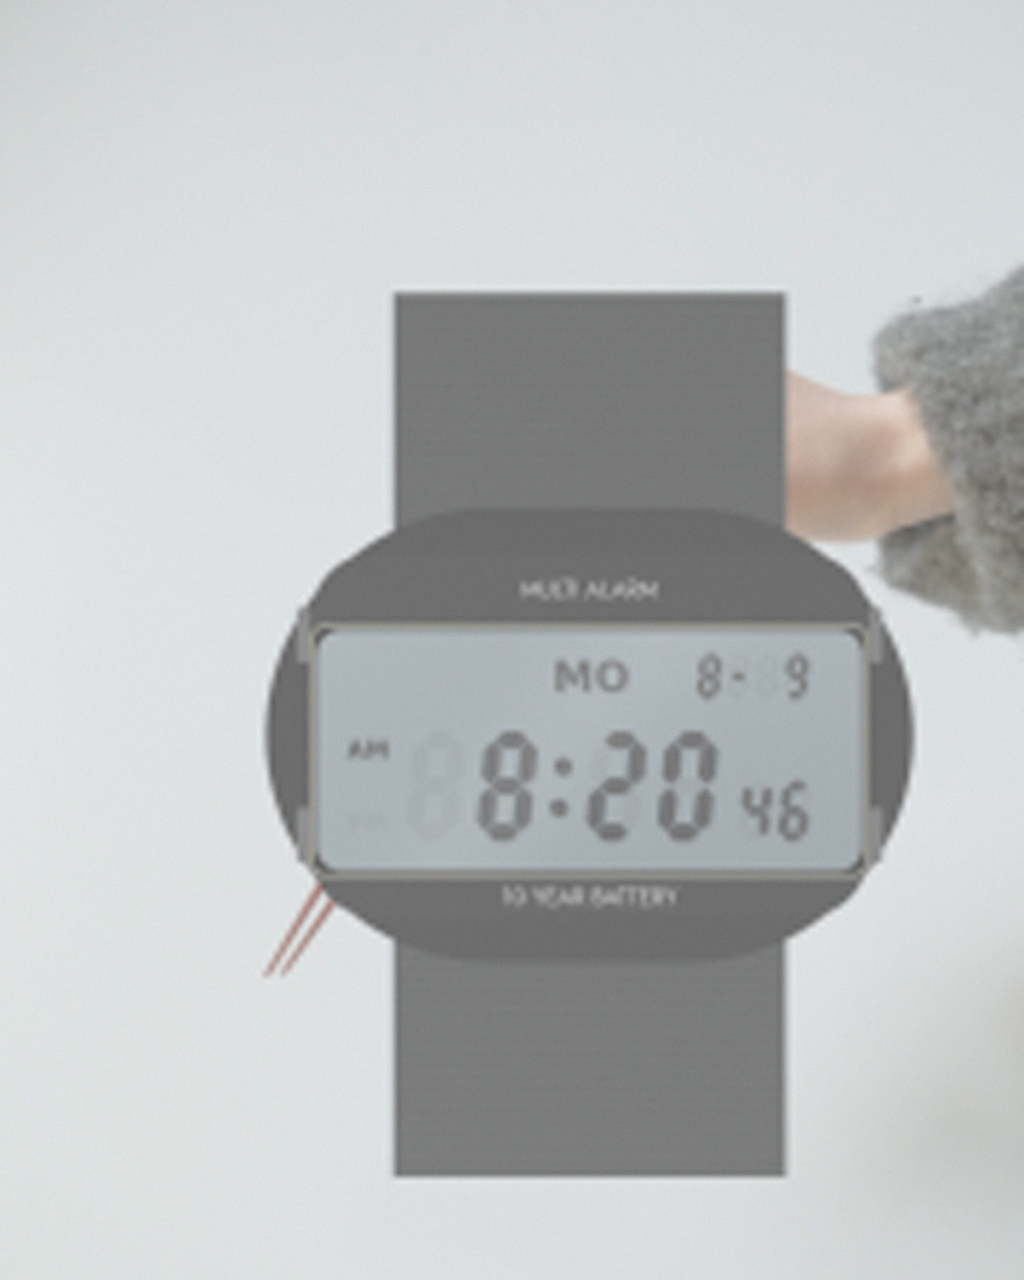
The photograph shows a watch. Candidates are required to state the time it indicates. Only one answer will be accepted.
8:20:46
